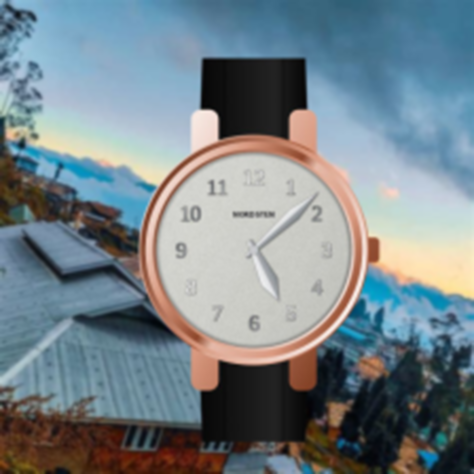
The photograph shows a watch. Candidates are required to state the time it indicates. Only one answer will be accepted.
5:08
